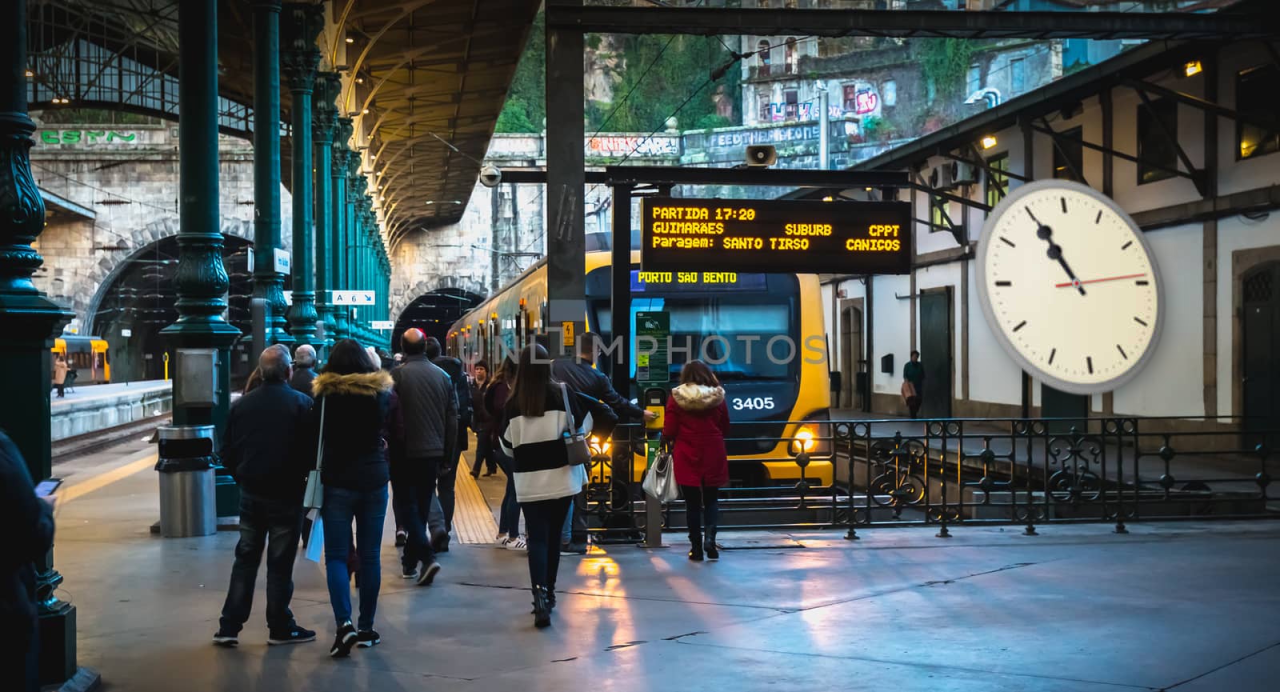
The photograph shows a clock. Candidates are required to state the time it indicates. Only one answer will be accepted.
10:55:14
